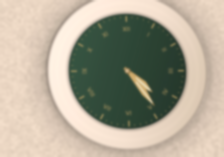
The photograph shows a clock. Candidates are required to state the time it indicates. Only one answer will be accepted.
4:24
